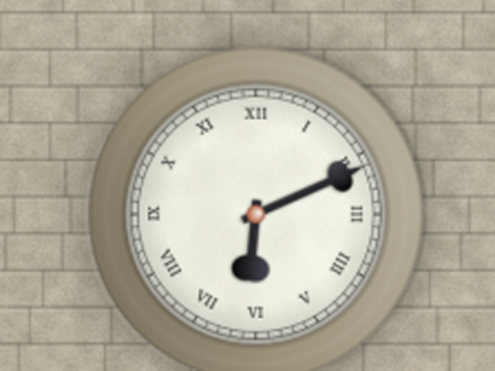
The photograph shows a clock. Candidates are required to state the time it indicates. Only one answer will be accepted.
6:11
